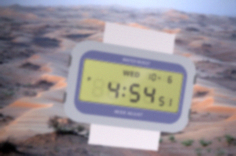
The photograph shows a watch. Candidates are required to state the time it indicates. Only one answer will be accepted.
4:54
